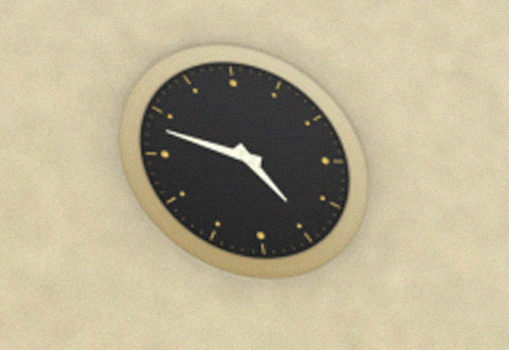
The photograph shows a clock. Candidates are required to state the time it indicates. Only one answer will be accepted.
4:48
